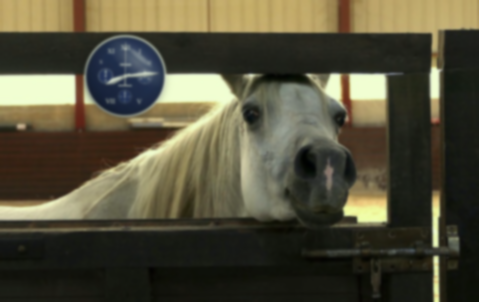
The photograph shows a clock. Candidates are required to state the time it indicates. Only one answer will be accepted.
8:14
